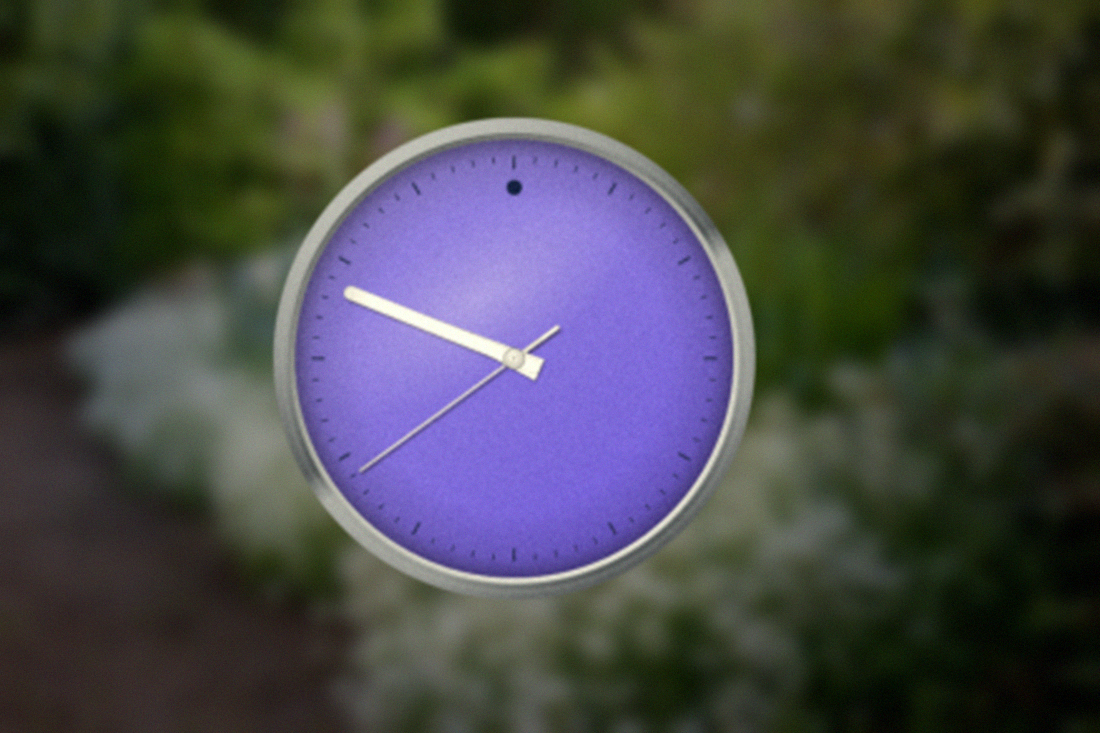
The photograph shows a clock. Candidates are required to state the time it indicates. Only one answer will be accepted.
9:48:39
